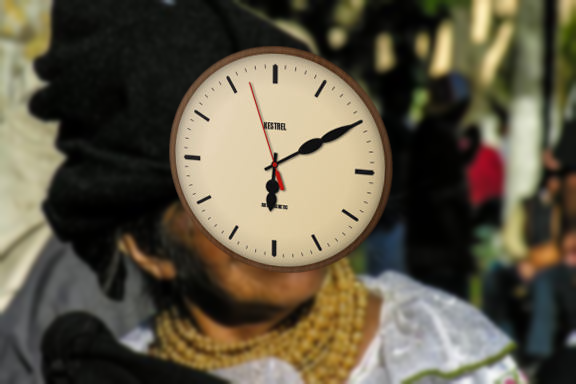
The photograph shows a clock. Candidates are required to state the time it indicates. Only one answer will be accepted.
6:09:57
